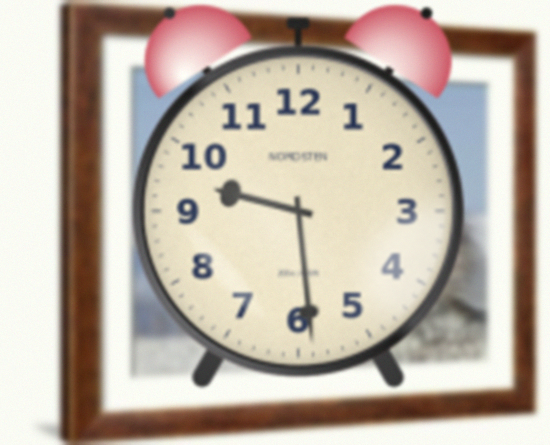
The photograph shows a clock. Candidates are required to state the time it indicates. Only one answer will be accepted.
9:29
